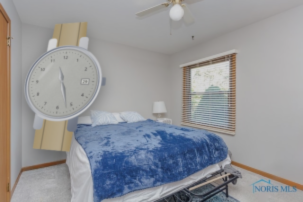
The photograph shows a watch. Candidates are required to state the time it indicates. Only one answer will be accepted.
11:27
